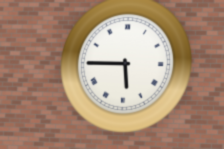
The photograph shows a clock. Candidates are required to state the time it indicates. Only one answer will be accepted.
5:45
